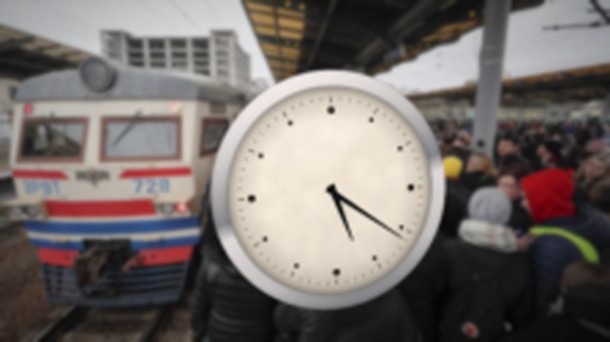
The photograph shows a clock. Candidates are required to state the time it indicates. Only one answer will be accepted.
5:21
